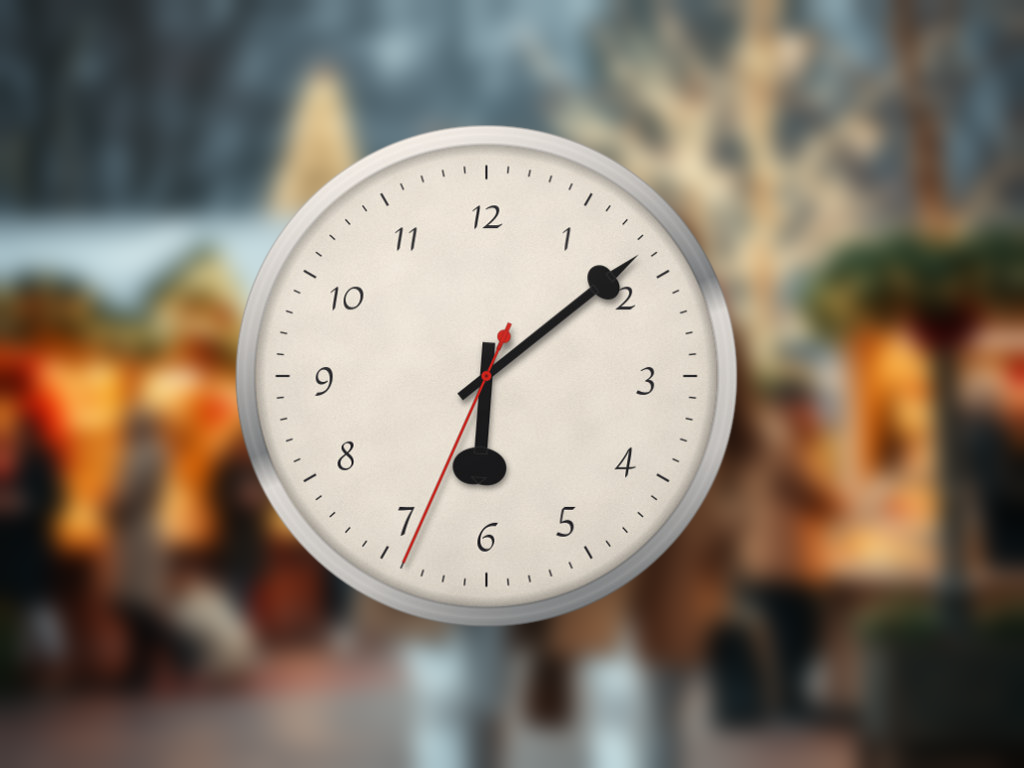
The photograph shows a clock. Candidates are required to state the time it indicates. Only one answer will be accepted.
6:08:34
